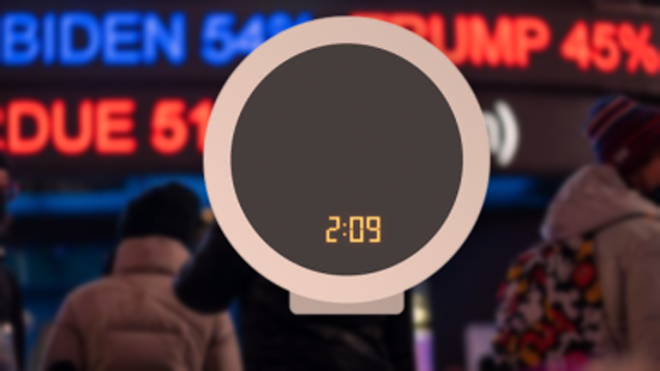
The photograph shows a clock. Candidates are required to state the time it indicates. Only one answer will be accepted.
2:09
